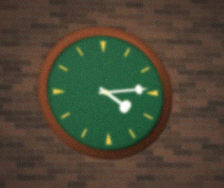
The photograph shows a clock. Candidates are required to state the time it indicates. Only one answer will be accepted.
4:14
